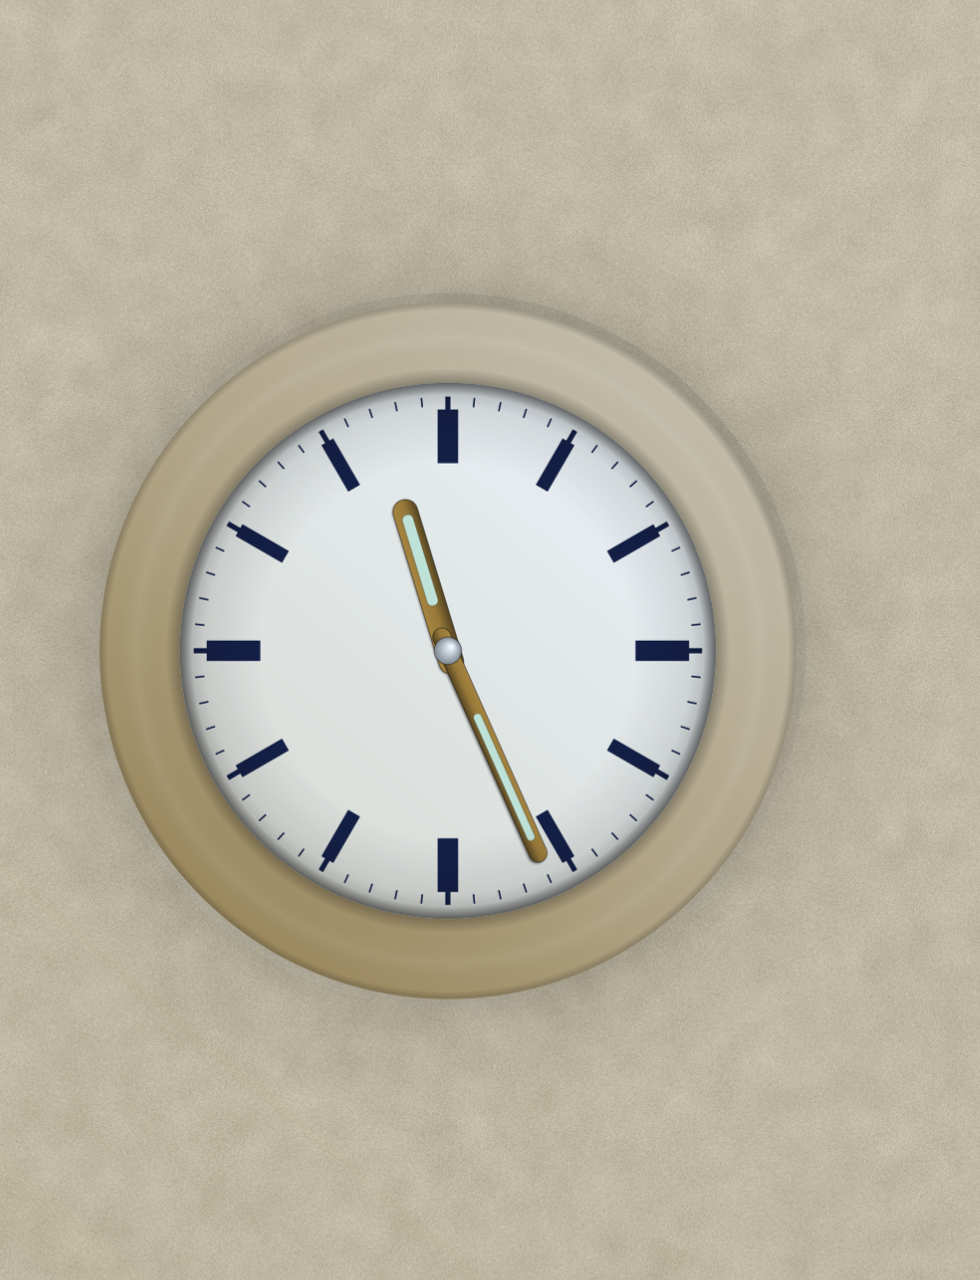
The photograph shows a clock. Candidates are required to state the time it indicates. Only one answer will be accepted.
11:26
